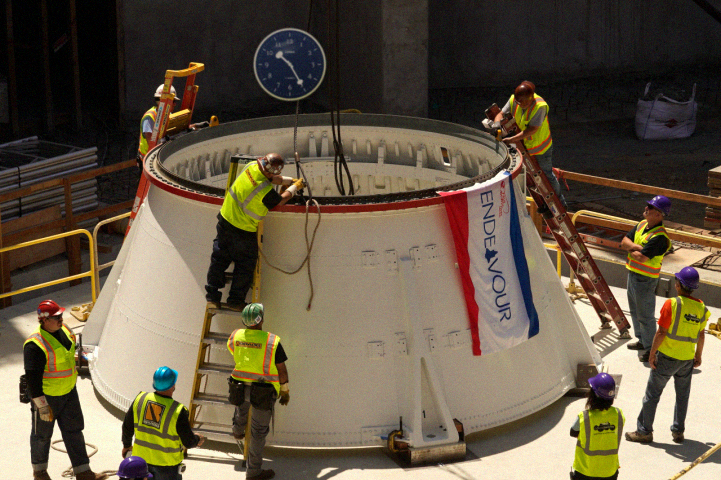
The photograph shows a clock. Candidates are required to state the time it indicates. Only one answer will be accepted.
10:25
